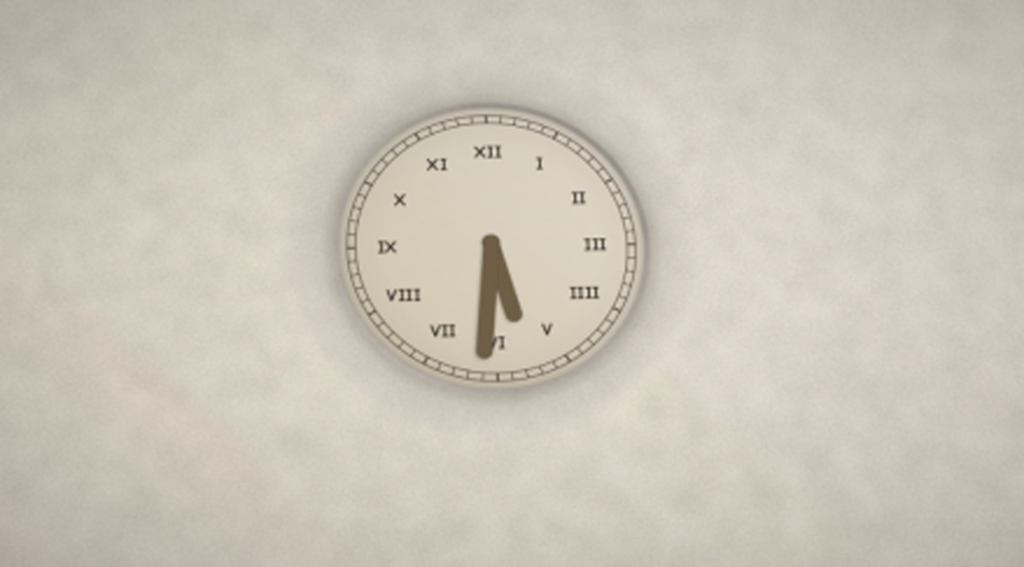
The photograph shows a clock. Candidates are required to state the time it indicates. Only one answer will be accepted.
5:31
